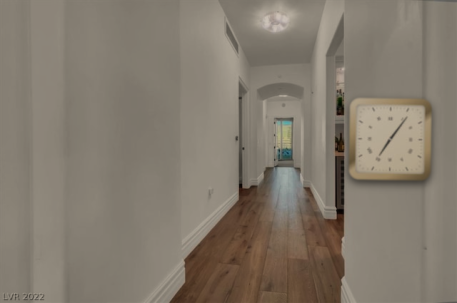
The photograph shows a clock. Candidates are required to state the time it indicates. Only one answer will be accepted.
7:06
